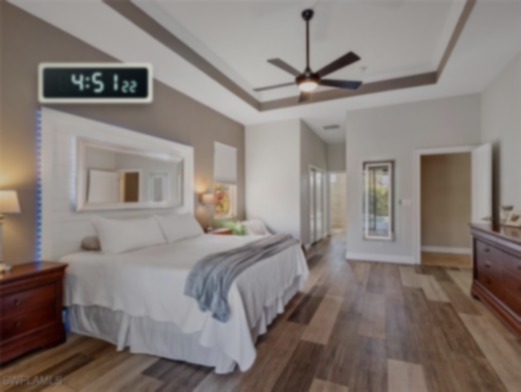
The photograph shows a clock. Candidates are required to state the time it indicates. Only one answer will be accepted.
4:51
